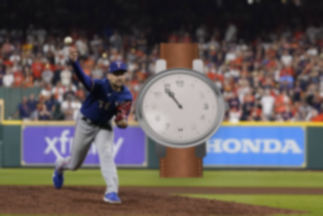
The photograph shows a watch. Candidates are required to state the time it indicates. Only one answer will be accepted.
10:54
